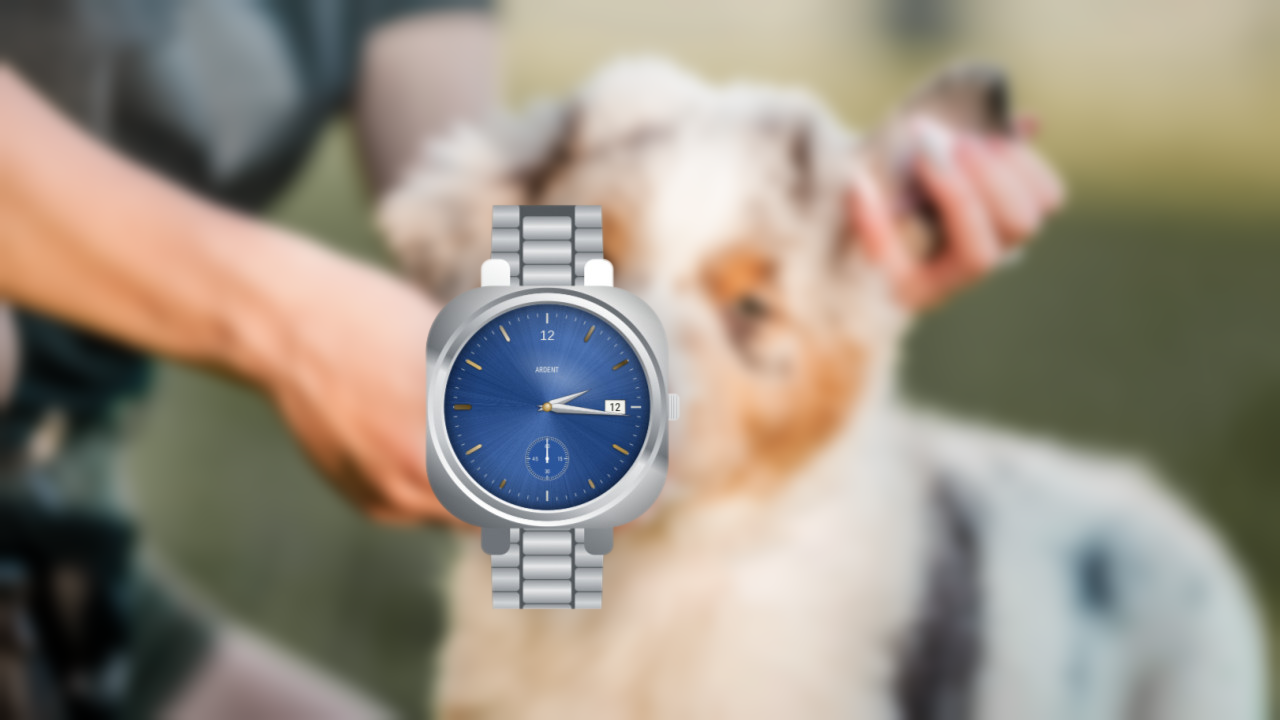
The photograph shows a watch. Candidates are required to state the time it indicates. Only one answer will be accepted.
2:16
